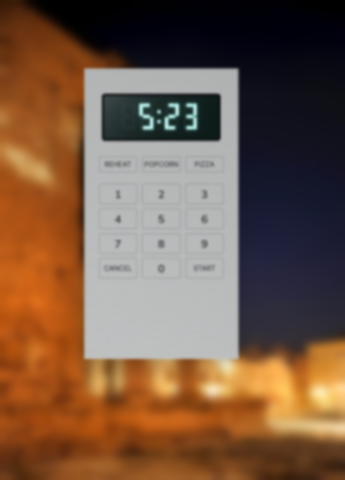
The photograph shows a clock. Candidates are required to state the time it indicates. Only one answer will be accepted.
5:23
